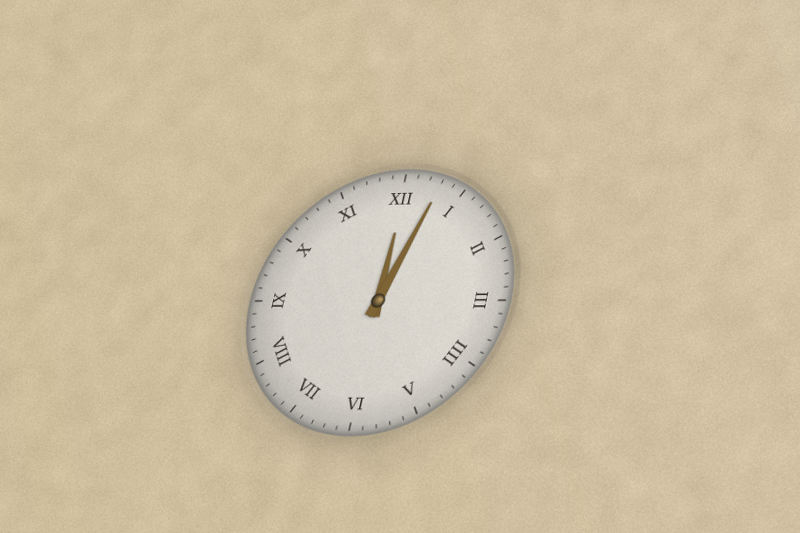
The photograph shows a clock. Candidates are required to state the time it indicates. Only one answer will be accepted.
12:03
